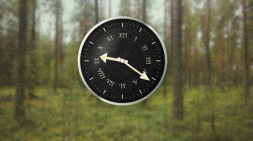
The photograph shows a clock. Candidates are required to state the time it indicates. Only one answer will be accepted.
9:21
